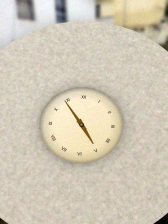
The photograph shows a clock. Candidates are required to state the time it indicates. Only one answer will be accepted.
4:54
